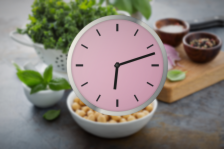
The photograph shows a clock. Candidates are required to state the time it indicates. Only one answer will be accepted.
6:12
